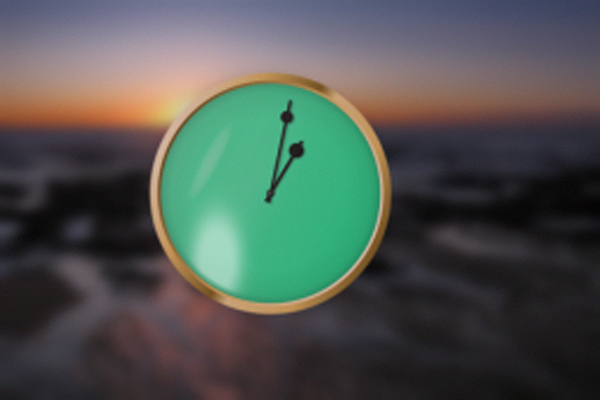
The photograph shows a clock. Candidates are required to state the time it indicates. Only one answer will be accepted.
1:02
